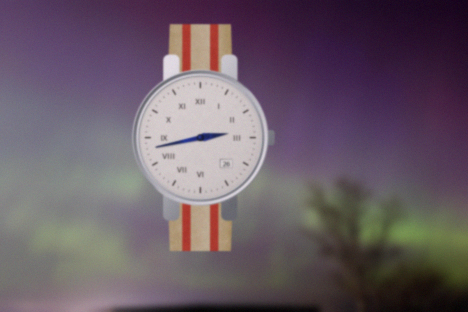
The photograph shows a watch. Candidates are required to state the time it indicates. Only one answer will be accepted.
2:43
